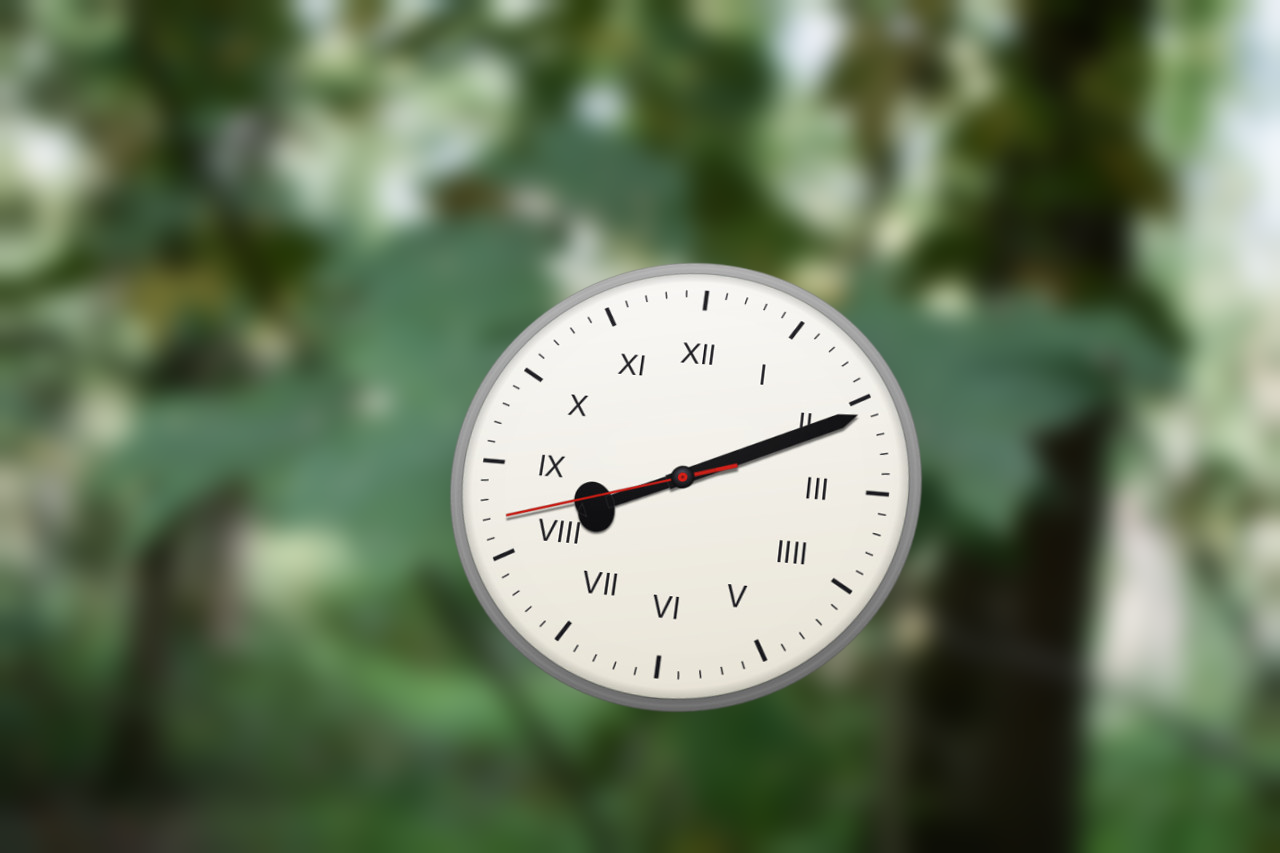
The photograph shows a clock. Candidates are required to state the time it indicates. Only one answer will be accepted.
8:10:42
